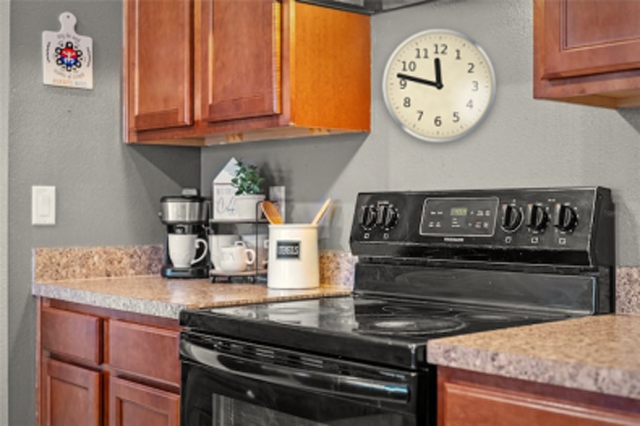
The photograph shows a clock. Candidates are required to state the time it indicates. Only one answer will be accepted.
11:47
